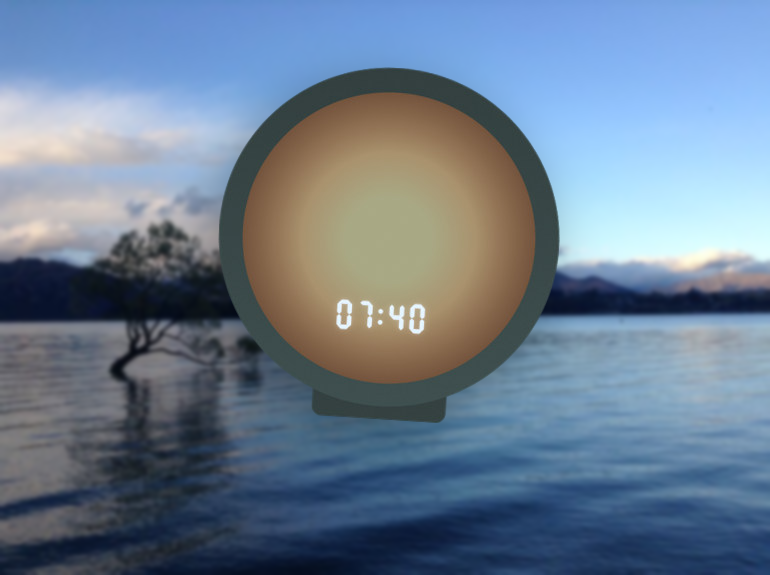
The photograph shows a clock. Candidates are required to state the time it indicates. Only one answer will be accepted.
7:40
